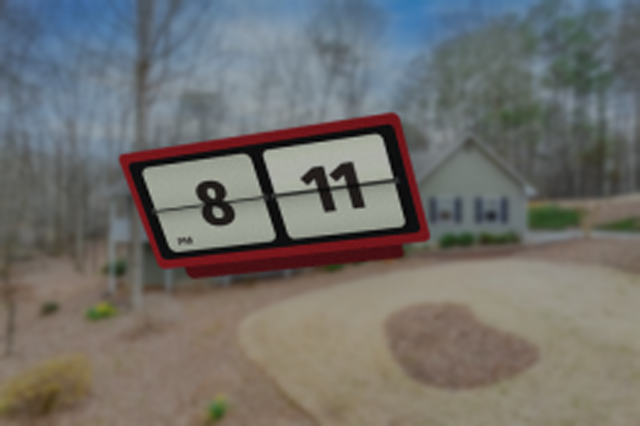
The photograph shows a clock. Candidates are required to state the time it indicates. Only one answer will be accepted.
8:11
